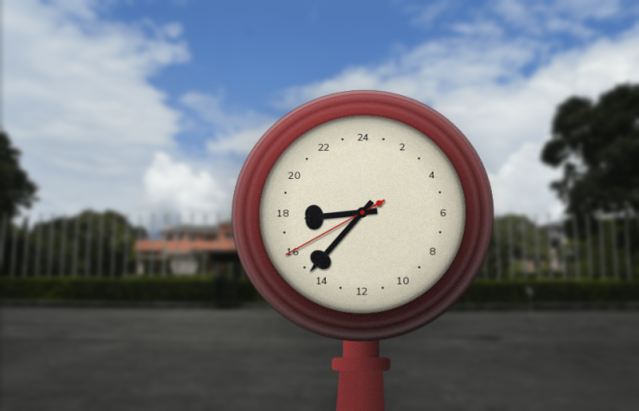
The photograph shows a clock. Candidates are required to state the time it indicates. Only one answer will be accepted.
17:36:40
